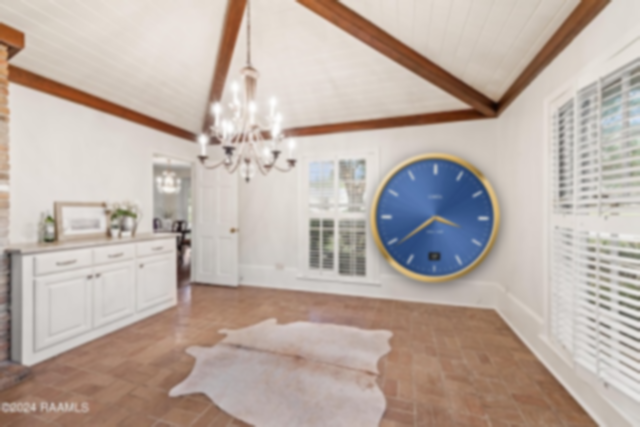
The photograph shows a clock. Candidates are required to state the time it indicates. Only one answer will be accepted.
3:39
